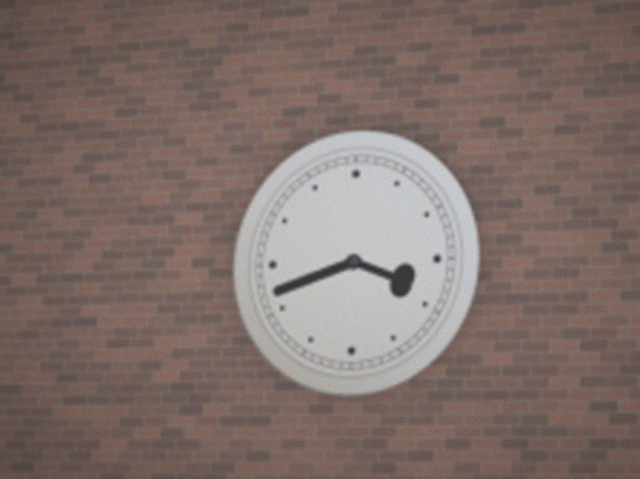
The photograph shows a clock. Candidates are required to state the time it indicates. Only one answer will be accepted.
3:42
